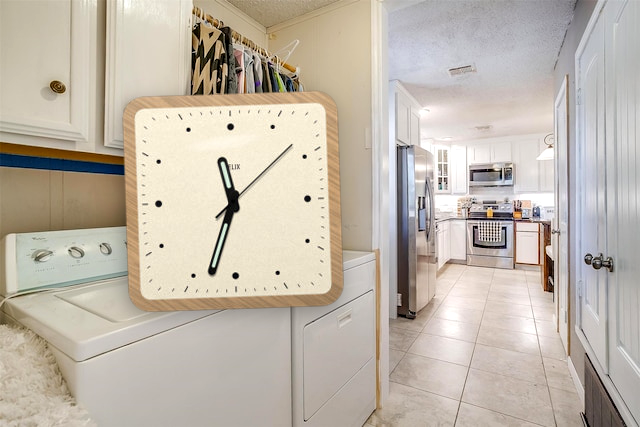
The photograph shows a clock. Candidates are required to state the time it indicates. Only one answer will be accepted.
11:33:08
